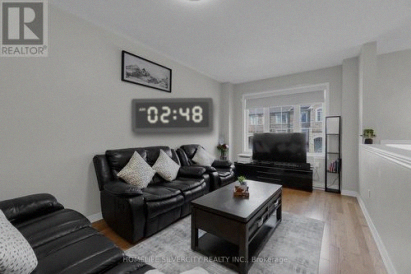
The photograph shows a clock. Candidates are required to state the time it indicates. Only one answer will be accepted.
2:48
